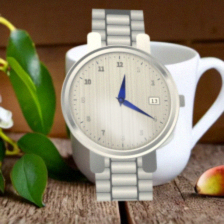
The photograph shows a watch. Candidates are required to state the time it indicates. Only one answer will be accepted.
12:20
